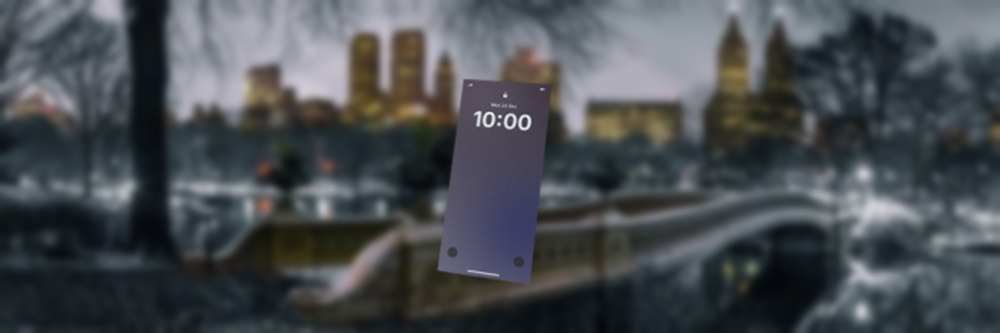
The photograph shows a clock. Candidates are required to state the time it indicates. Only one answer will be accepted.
10:00
